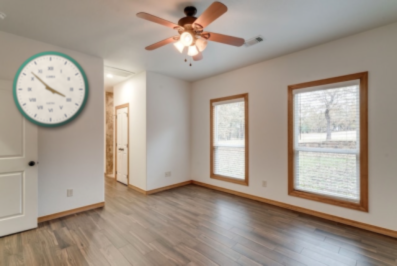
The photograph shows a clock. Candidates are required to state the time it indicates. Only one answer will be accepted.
3:52
